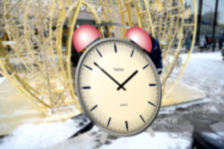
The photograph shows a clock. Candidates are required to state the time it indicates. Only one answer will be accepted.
1:52
